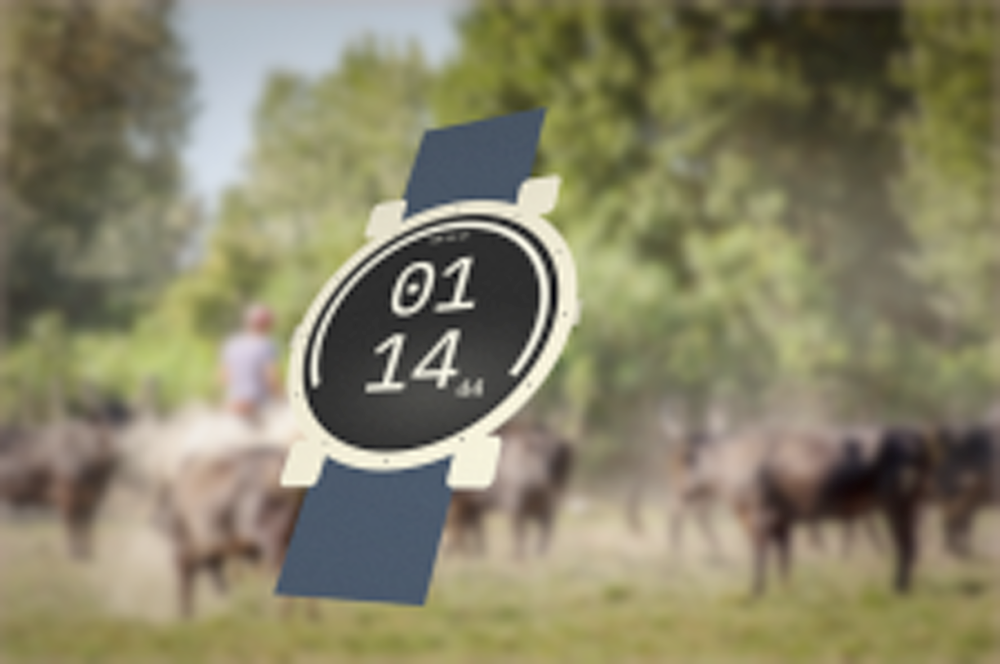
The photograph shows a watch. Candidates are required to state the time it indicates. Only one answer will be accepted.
1:14
